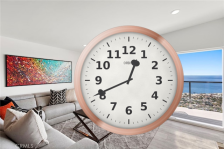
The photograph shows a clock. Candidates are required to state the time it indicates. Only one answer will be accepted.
12:41
